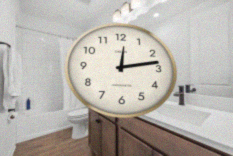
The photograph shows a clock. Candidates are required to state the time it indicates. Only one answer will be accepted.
12:13
